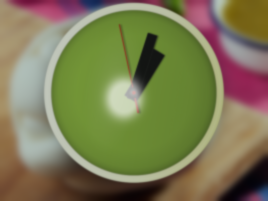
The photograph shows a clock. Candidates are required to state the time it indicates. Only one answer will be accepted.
1:02:58
